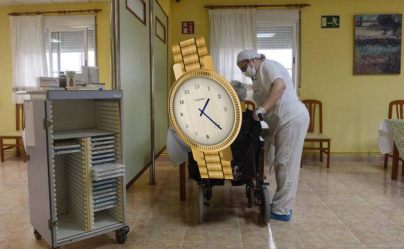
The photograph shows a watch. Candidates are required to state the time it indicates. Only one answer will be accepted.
1:23
